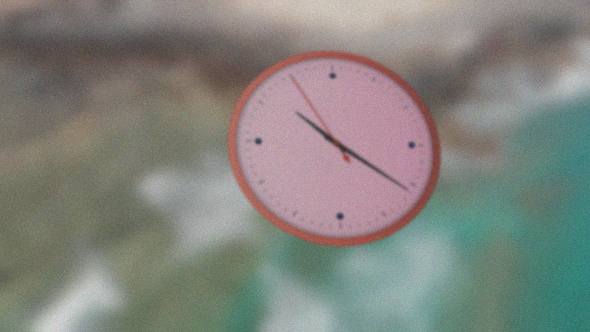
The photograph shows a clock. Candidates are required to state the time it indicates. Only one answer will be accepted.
10:20:55
